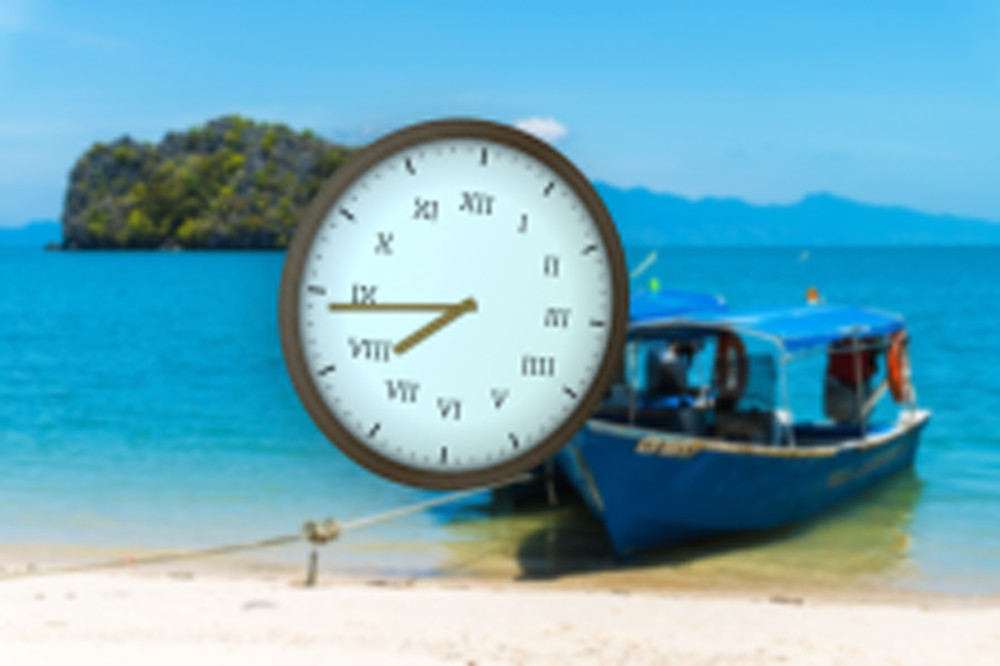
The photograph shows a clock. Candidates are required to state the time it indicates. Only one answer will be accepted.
7:44
